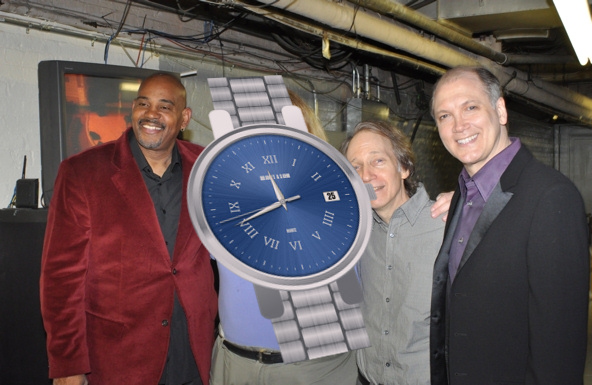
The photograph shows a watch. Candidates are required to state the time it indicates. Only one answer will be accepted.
11:41:43
